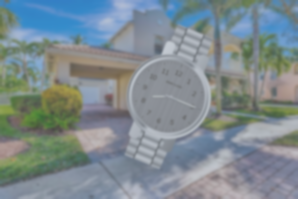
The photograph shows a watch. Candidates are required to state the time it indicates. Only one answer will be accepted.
8:15
